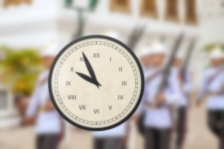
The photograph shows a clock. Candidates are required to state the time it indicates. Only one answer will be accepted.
9:56
